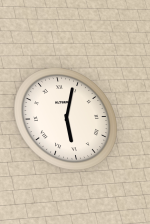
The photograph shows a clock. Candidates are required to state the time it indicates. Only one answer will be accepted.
6:04
